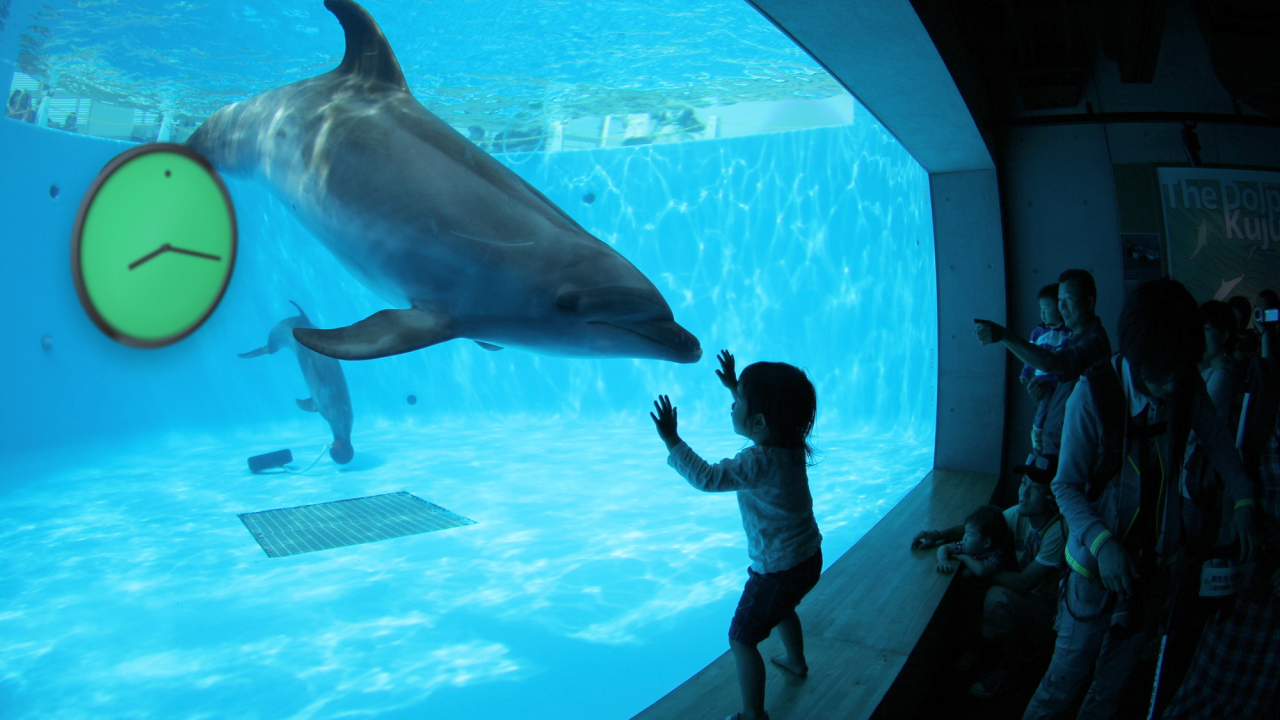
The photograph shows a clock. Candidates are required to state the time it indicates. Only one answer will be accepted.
8:17
